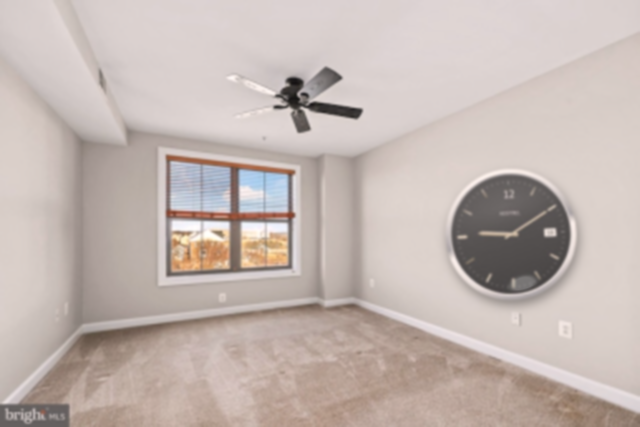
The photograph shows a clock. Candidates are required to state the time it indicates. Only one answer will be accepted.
9:10
